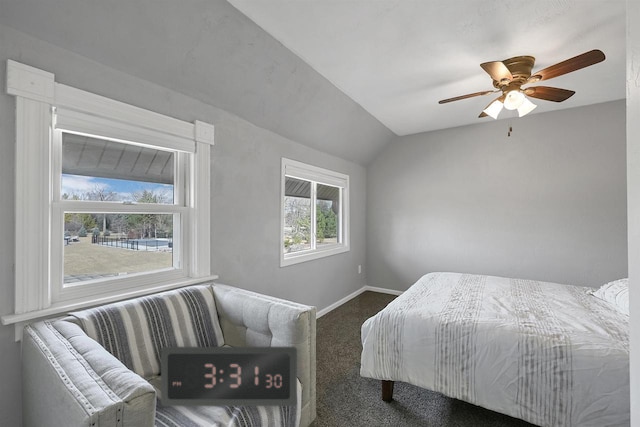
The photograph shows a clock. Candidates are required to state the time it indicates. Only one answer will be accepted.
3:31:30
